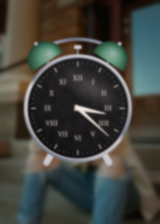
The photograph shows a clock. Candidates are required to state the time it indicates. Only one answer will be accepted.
3:22
